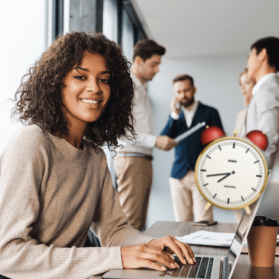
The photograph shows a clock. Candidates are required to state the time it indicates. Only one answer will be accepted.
7:43
